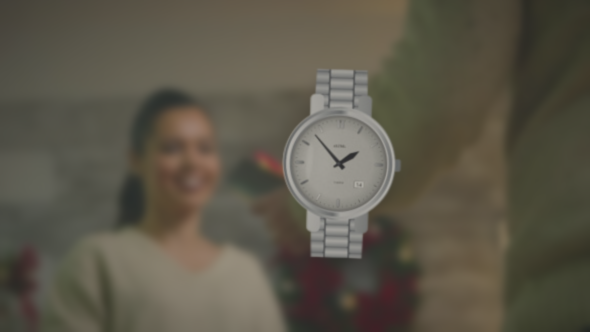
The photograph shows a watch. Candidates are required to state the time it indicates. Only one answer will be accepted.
1:53
